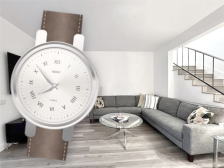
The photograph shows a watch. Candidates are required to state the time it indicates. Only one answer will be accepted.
7:52
